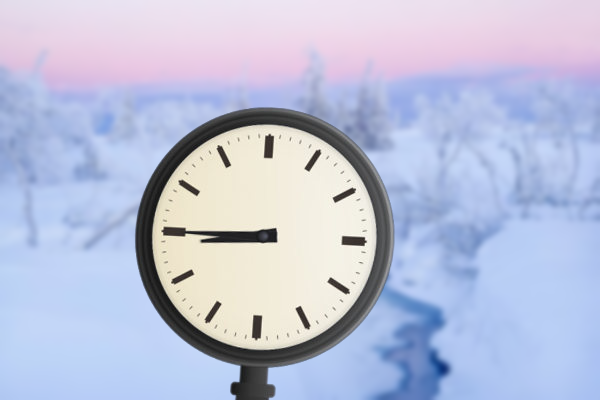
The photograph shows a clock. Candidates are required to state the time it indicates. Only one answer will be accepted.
8:45
